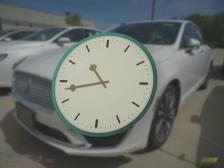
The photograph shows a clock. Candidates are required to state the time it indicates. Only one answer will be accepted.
10:43
